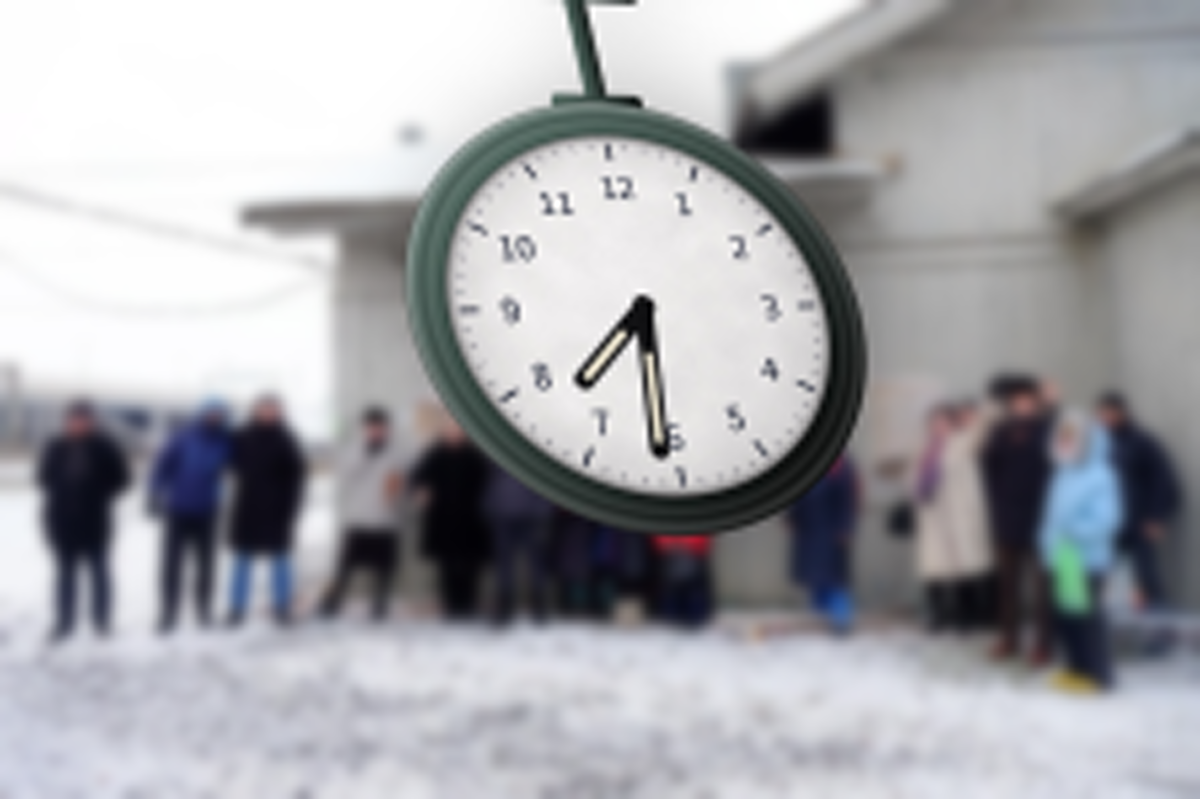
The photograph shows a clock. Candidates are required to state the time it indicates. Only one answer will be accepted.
7:31
